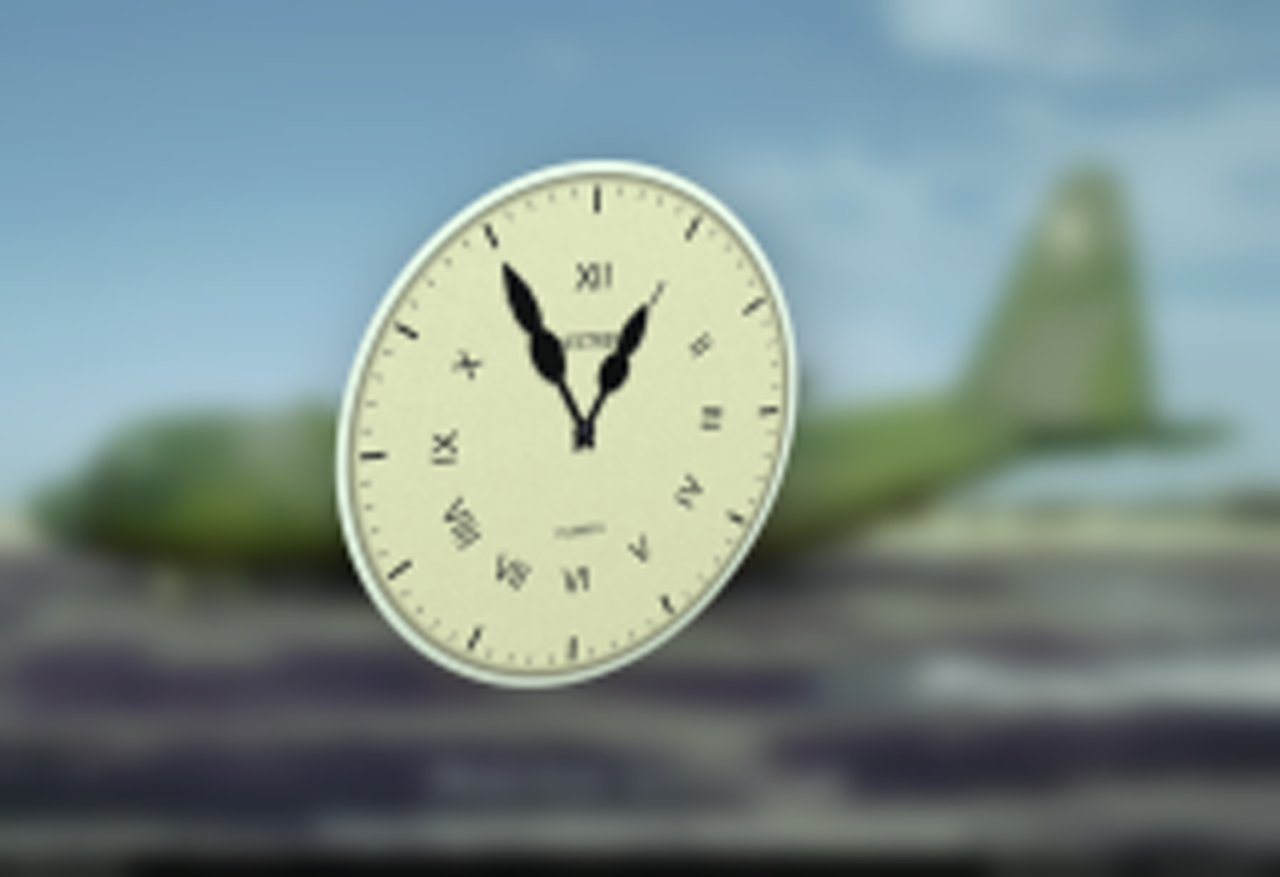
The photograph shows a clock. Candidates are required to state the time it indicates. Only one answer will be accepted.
12:55
